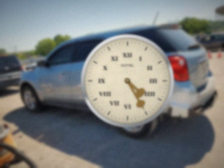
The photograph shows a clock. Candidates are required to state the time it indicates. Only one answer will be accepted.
4:25
